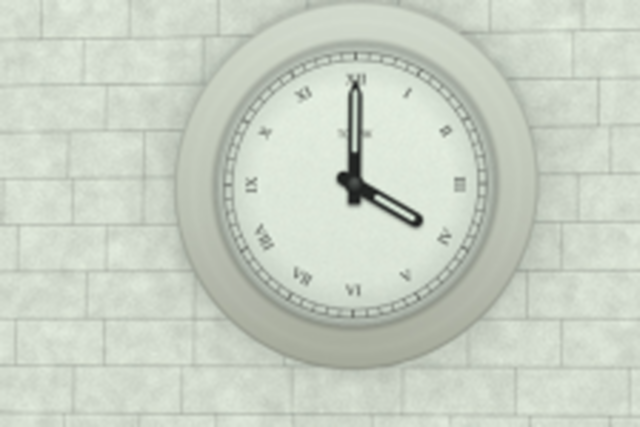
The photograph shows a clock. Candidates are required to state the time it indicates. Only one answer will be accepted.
4:00
